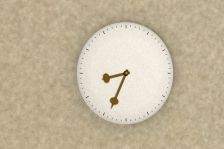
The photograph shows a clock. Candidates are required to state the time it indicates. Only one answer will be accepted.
8:34
